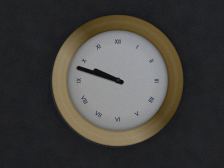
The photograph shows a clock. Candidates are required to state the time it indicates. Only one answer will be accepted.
9:48
